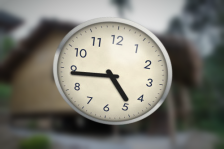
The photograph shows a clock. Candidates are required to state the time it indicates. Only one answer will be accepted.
4:44
